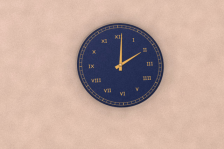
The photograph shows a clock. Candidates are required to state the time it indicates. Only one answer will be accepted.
2:01
